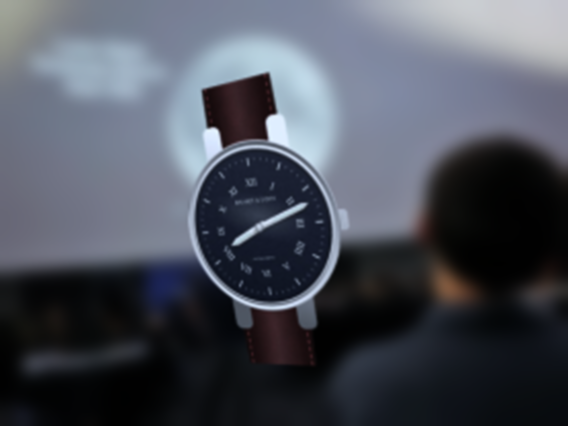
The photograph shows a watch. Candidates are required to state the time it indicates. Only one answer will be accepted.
8:12
